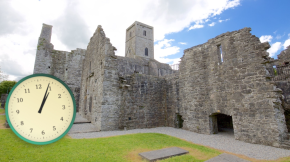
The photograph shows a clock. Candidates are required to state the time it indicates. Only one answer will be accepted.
1:04
